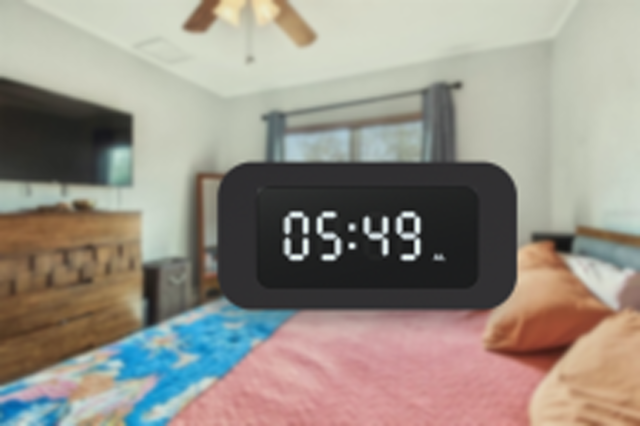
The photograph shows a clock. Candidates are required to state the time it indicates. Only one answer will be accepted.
5:49
